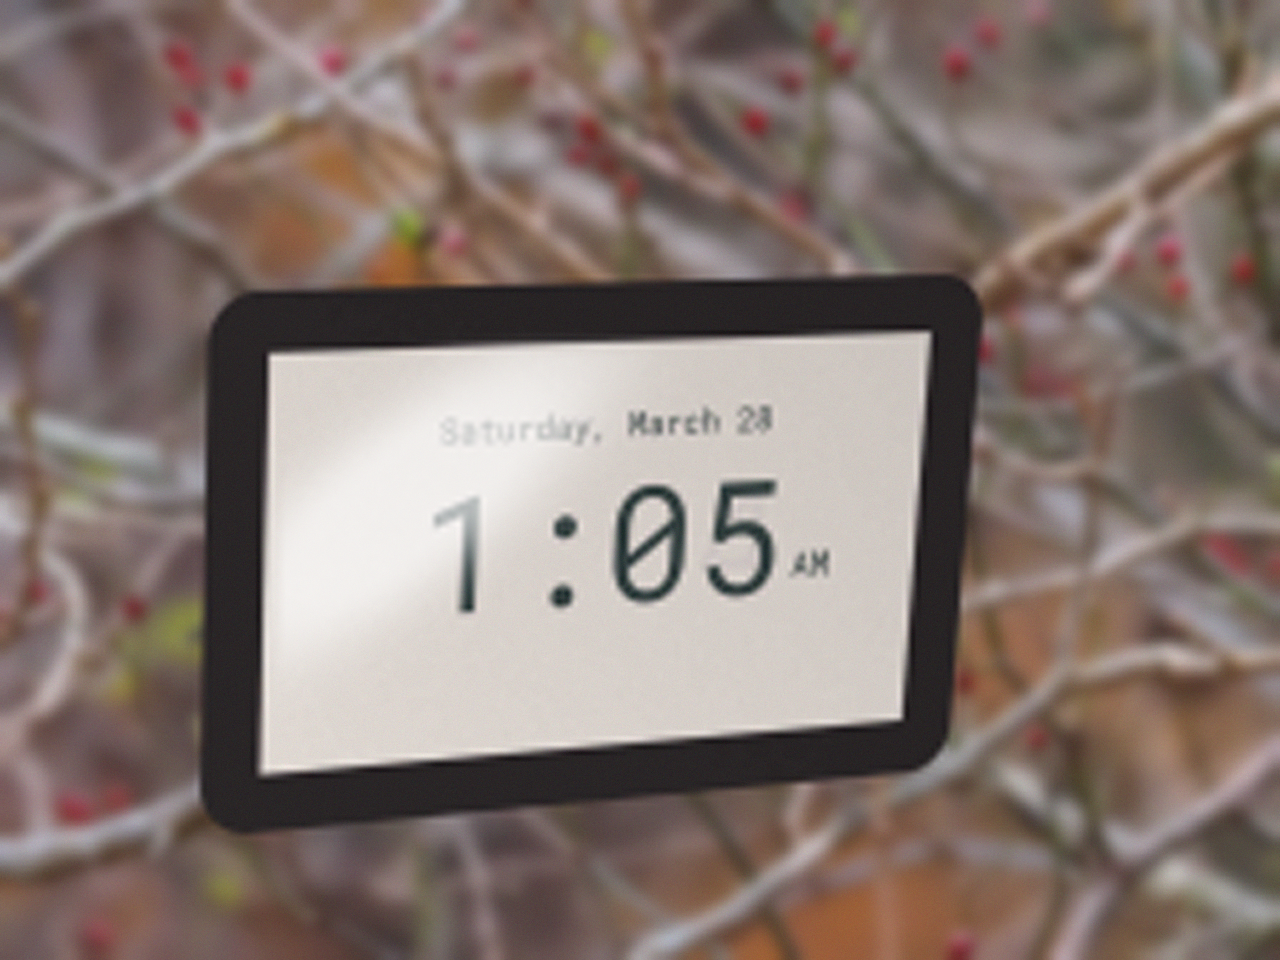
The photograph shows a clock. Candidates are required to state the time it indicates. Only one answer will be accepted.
1:05
